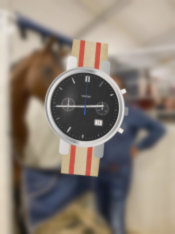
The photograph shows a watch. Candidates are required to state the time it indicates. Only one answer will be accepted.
2:44
